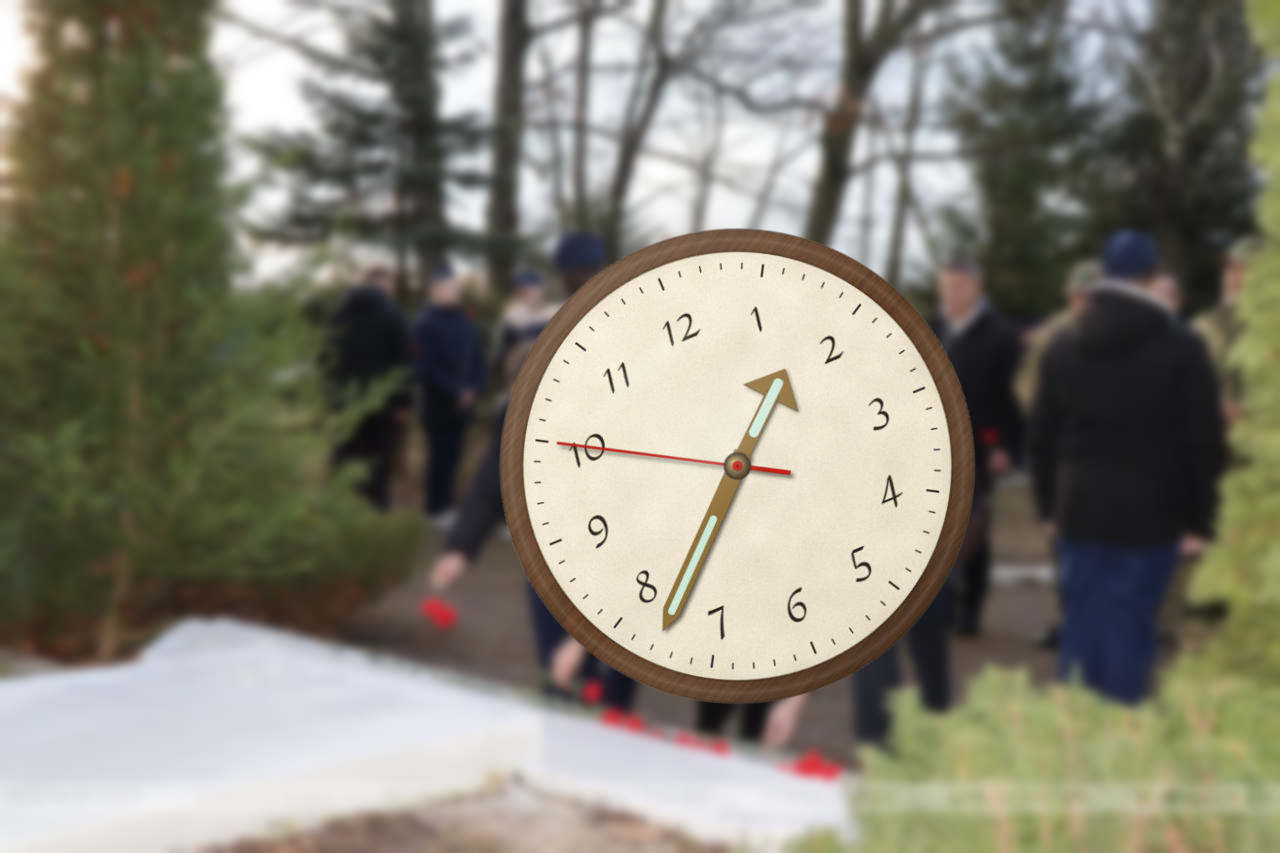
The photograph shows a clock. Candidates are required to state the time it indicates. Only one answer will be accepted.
1:37:50
